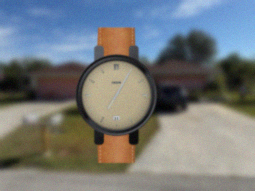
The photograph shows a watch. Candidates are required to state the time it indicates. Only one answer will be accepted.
7:05
